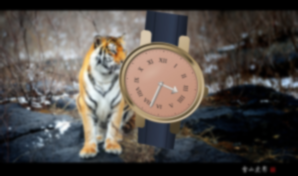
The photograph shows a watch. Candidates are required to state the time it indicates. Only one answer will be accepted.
3:33
